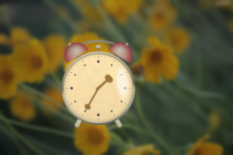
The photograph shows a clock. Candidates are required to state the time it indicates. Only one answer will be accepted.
1:35
